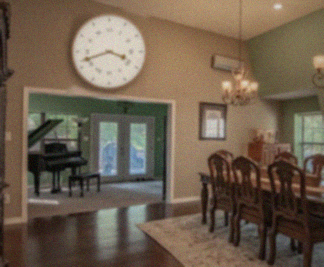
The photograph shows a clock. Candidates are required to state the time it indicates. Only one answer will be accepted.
3:42
